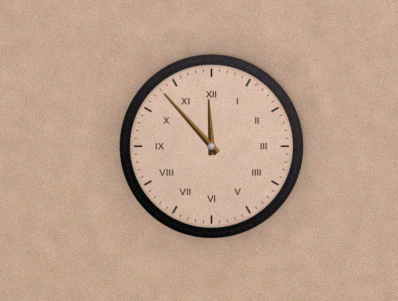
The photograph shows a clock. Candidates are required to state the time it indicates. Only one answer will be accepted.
11:53
